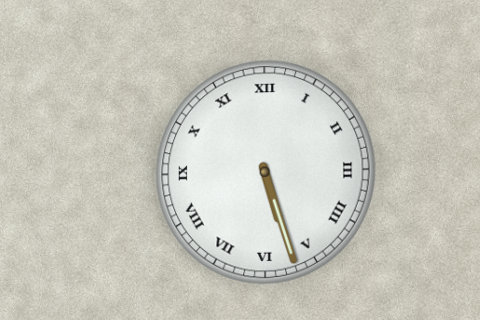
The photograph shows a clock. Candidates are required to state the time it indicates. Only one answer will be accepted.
5:27
